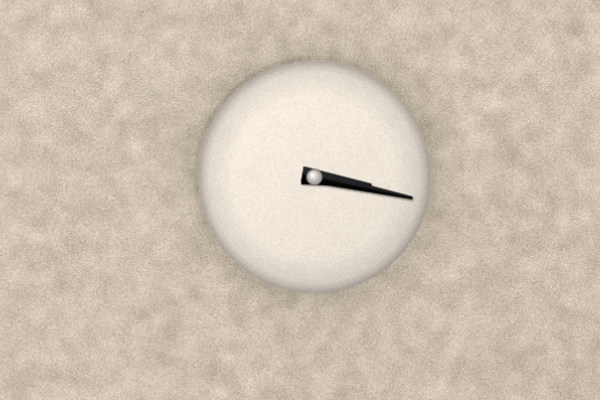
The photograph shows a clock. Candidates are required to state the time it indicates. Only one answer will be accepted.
3:17
